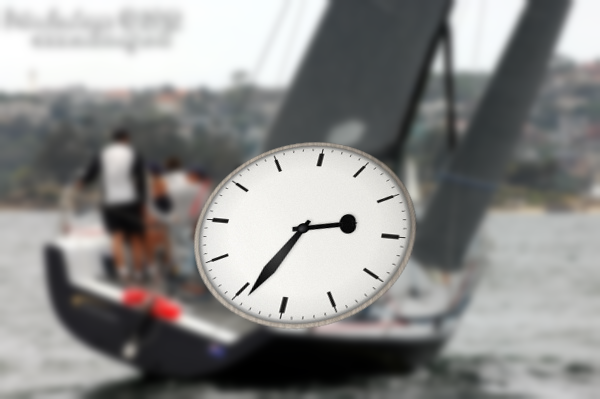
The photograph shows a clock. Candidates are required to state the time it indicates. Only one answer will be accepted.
2:34
